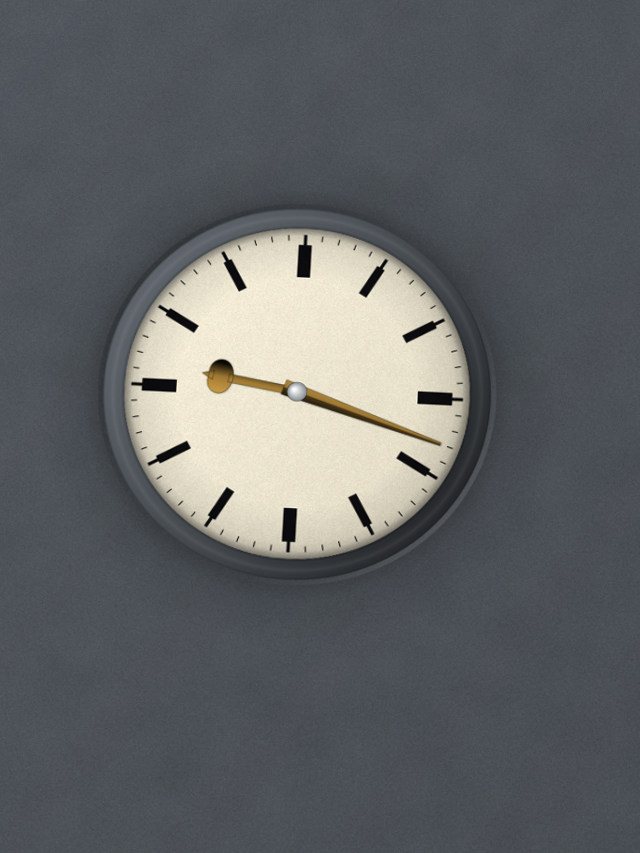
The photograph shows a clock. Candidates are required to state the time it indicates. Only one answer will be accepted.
9:18
